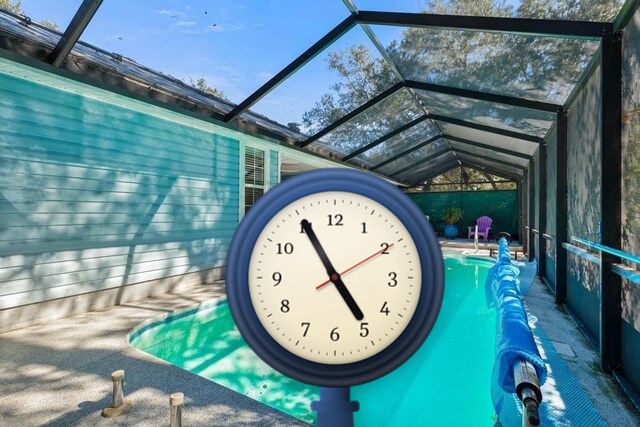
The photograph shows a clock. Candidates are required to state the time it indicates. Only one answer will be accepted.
4:55:10
